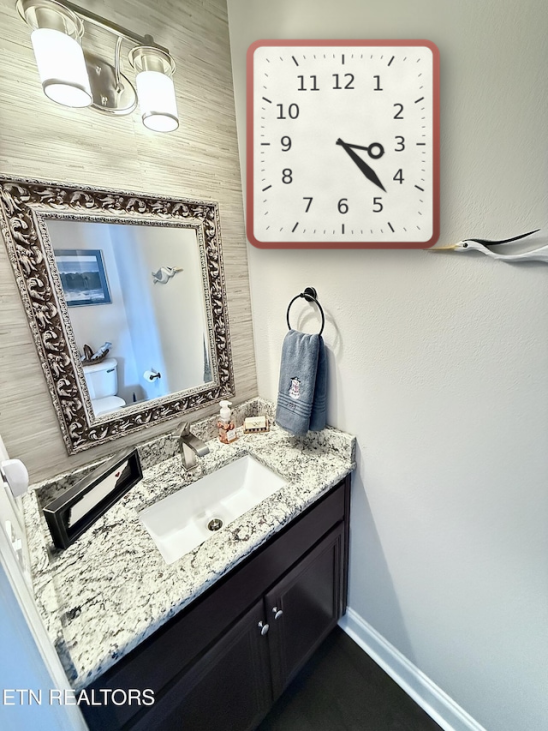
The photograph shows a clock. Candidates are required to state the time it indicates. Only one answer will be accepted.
3:23
